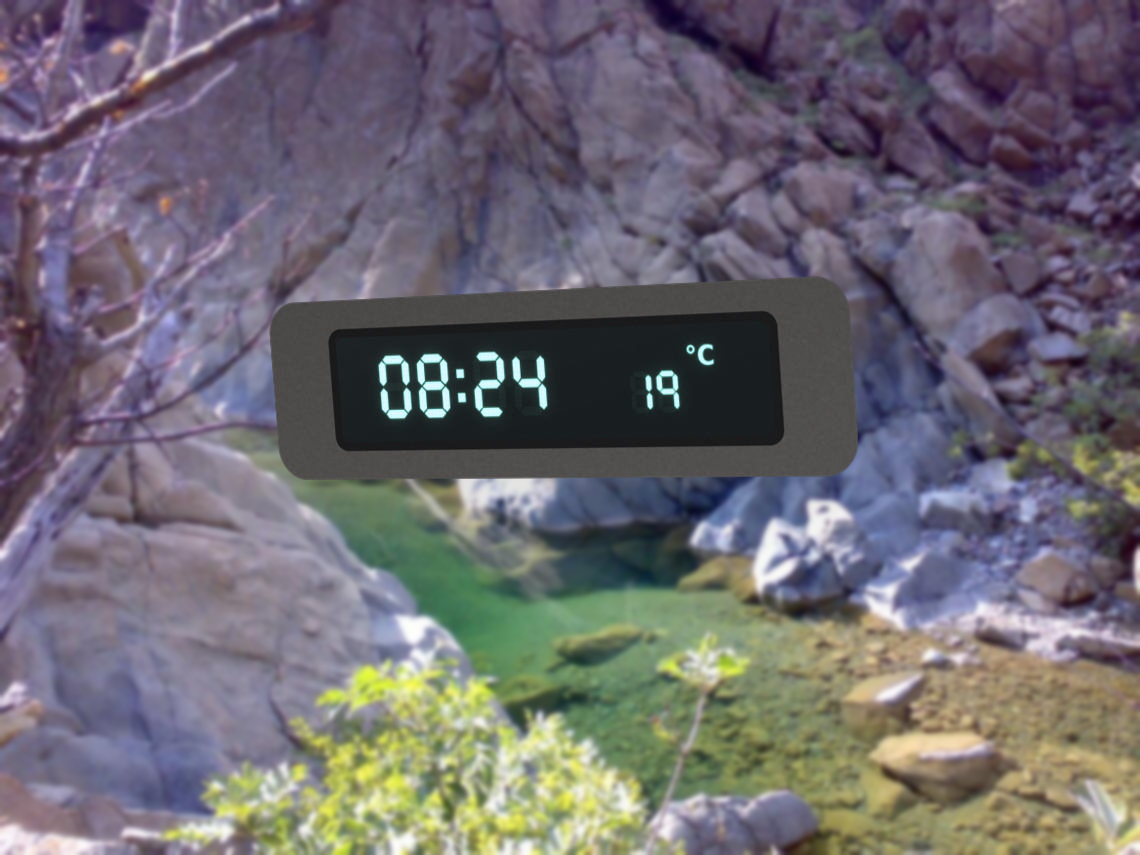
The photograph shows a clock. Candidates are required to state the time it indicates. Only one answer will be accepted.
8:24
